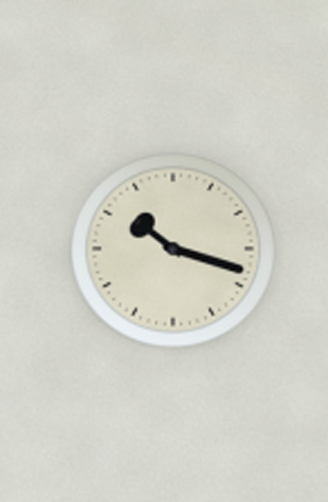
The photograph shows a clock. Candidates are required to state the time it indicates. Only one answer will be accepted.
10:18
